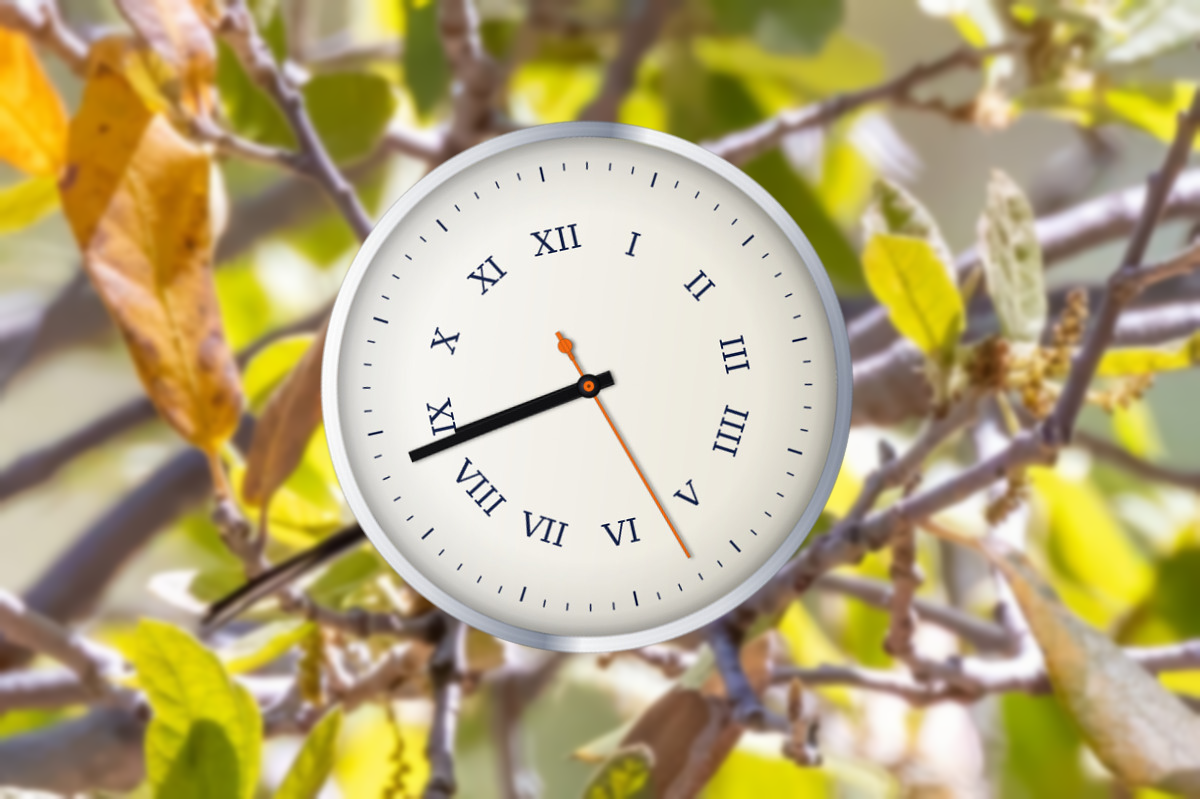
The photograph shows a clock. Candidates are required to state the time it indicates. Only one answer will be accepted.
8:43:27
